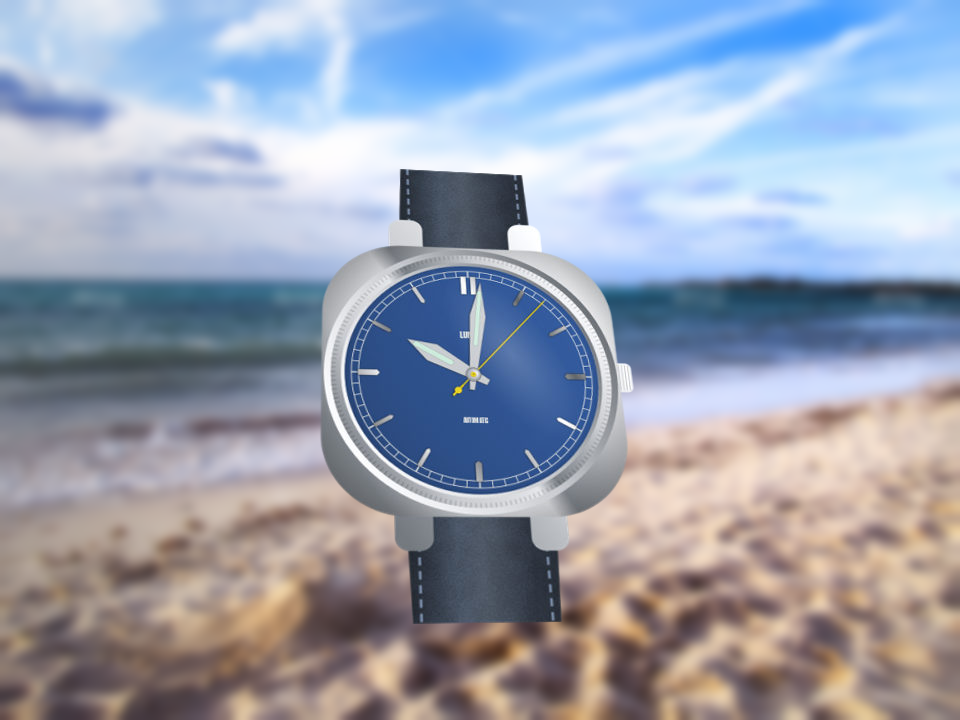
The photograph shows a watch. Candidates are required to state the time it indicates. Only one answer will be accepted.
10:01:07
